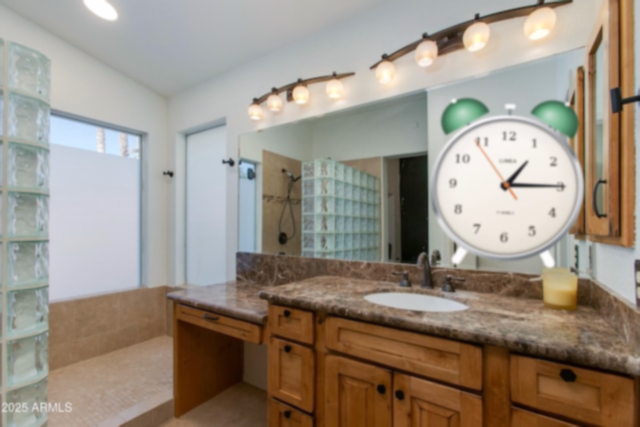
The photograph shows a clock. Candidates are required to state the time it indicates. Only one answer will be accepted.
1:14:54
